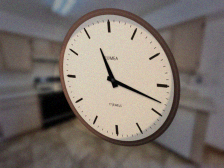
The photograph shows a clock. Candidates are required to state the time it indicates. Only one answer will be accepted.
11:18
